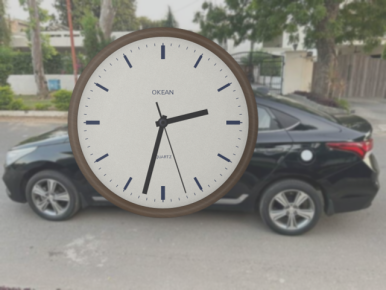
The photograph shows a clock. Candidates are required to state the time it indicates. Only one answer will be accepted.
2:32:27
